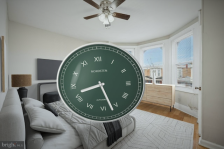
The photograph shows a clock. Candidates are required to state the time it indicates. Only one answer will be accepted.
8:27
